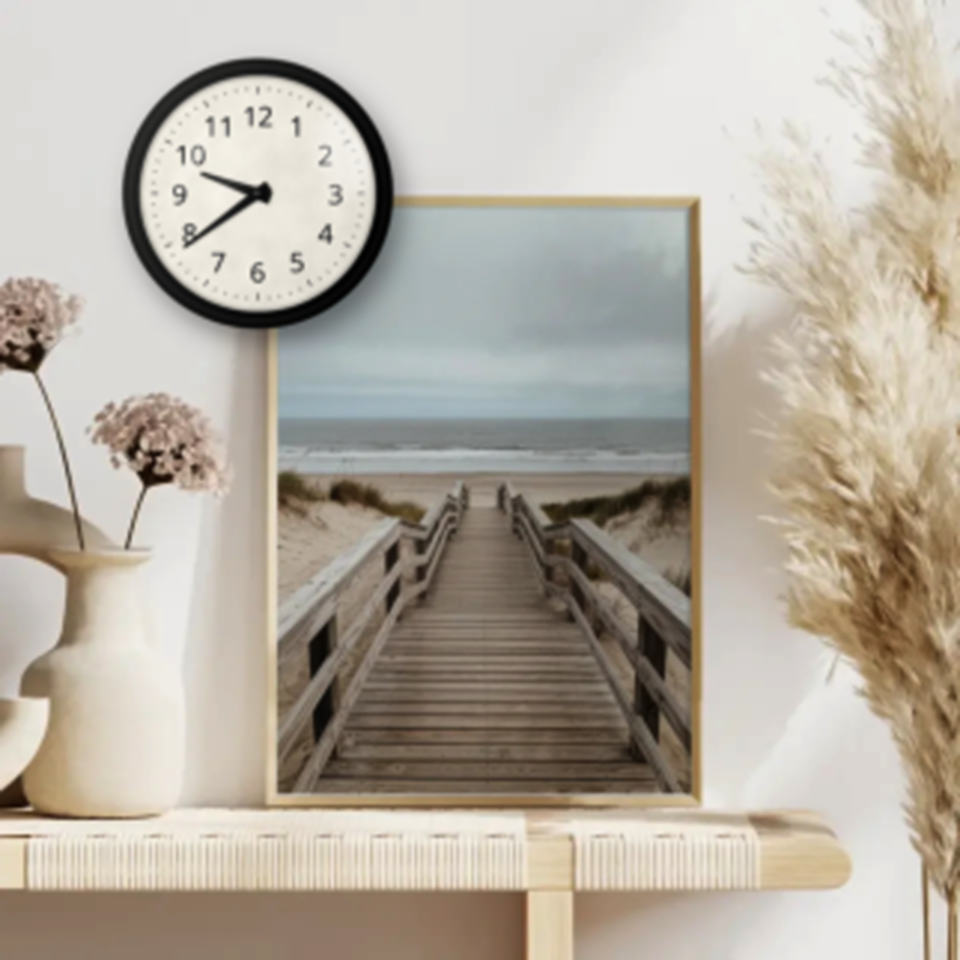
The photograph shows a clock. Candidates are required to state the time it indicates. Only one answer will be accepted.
9:39
